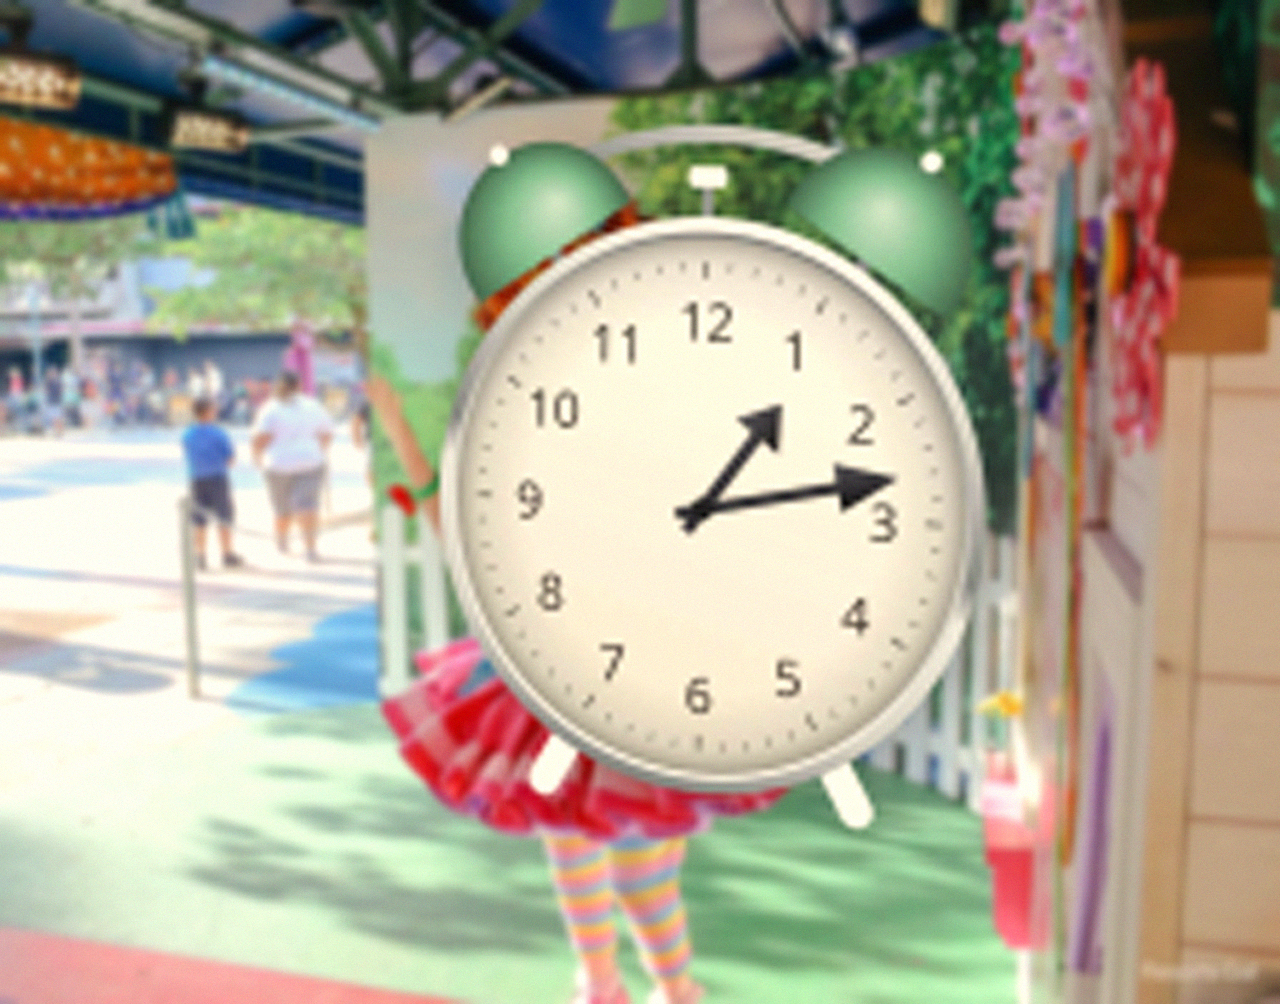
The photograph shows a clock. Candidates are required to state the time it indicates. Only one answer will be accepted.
1:13
